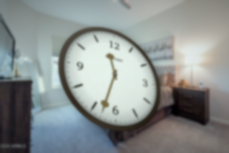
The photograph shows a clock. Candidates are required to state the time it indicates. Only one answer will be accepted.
11:33
